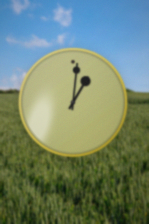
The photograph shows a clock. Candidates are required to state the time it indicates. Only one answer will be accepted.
1:01
